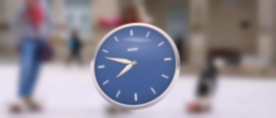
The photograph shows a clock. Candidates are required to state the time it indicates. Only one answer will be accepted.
7:48
